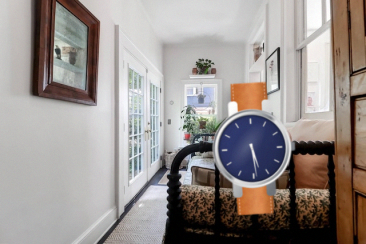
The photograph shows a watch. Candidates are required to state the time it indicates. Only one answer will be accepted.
5:29
